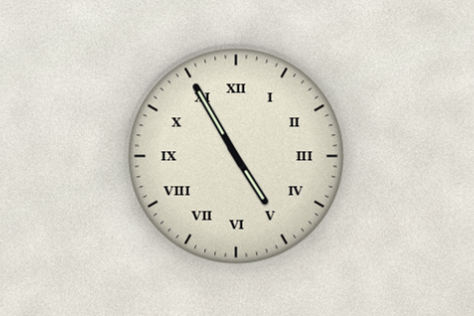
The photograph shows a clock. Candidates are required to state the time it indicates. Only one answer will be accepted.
4:55
